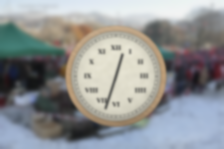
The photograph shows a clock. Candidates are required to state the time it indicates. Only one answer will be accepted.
12:33
